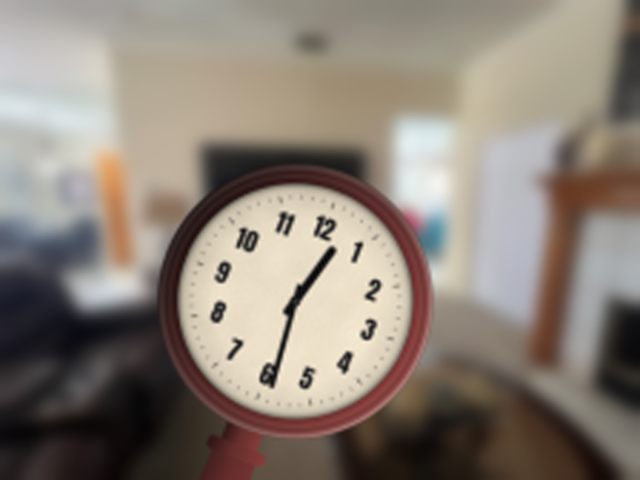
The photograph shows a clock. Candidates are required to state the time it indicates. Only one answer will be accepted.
12:29
